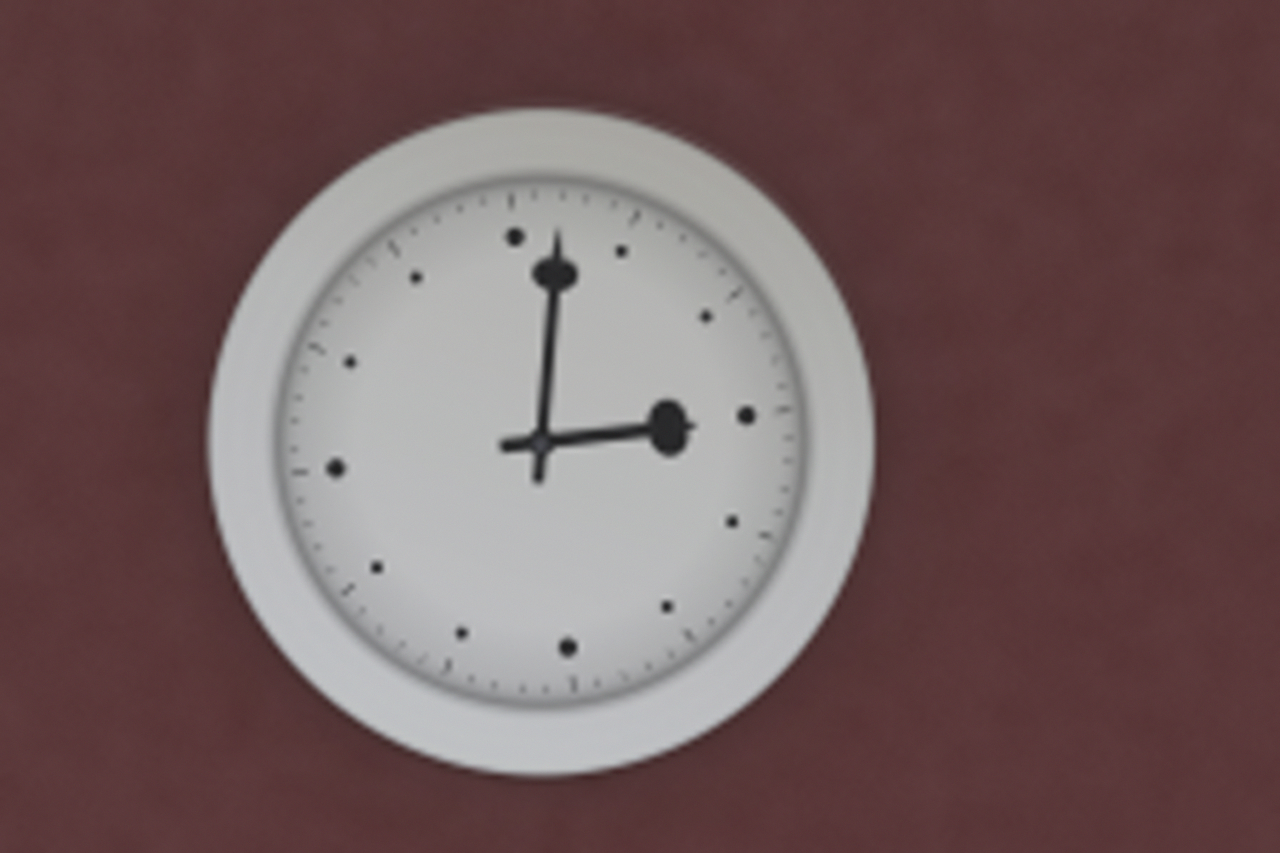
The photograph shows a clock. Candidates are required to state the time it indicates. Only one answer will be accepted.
3:02
